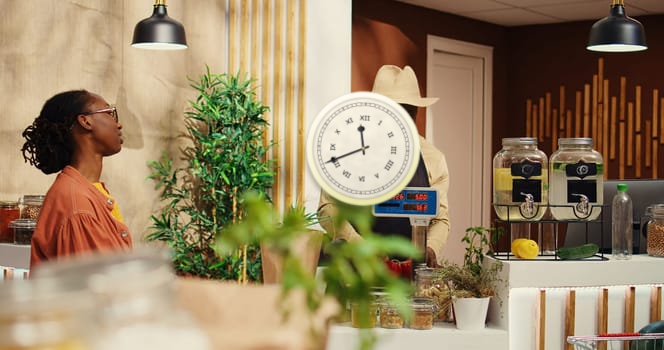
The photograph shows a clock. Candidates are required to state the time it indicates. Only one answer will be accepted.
11:41
